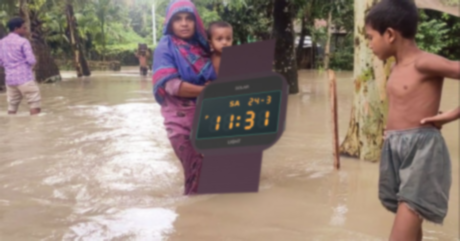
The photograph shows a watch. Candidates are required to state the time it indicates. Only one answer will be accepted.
11:31
